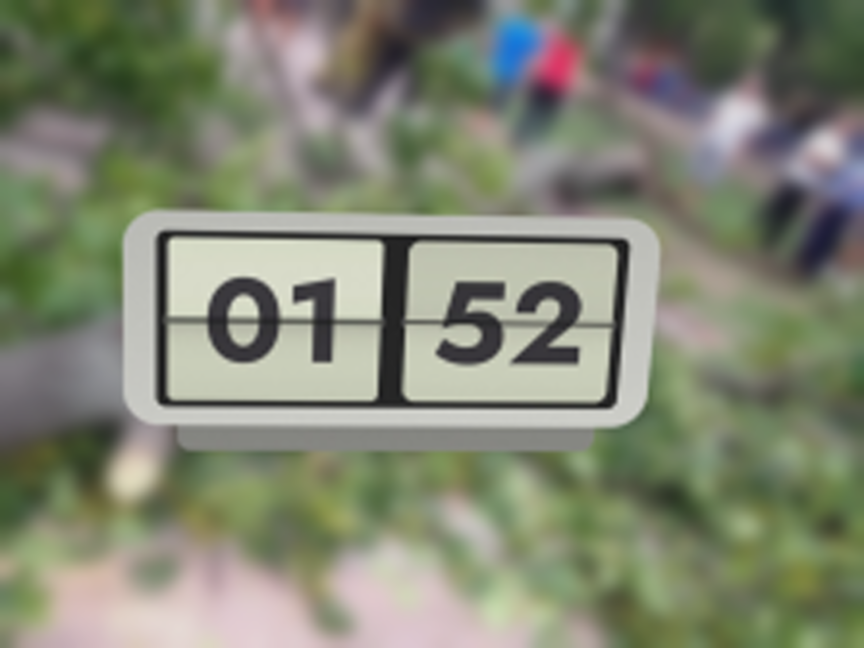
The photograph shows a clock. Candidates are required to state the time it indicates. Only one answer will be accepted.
1:52
